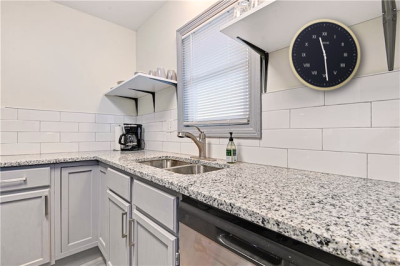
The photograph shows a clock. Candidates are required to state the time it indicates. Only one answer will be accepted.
11:29
